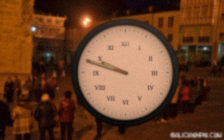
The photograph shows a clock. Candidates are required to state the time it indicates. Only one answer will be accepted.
9:48
